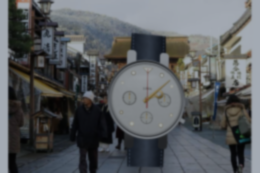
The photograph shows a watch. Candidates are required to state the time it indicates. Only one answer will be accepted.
2:08
